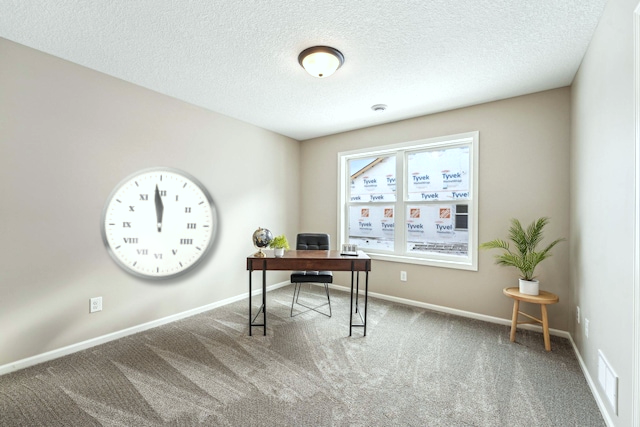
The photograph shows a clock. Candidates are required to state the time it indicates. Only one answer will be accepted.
11:59
